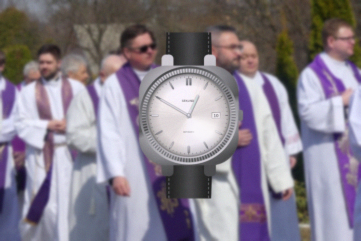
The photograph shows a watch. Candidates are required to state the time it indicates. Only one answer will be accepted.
12:50
